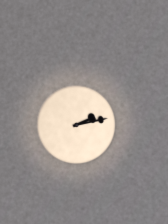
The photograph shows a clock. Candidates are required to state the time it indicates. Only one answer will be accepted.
2:13
